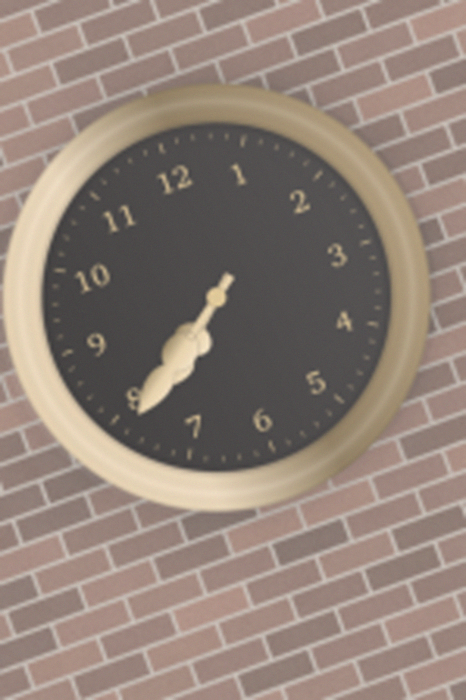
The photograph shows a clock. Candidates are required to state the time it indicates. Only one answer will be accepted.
7:39
